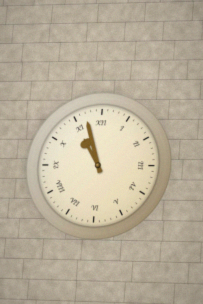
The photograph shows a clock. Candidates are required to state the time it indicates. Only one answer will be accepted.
10:57
